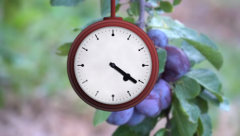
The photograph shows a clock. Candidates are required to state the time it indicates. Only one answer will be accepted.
4:21
